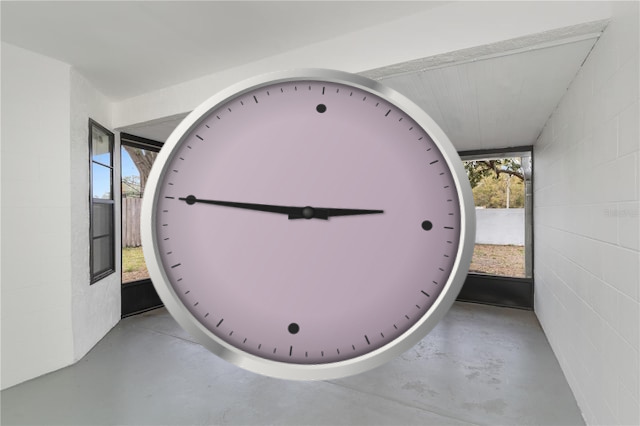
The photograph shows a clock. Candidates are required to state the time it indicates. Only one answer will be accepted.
2:45
